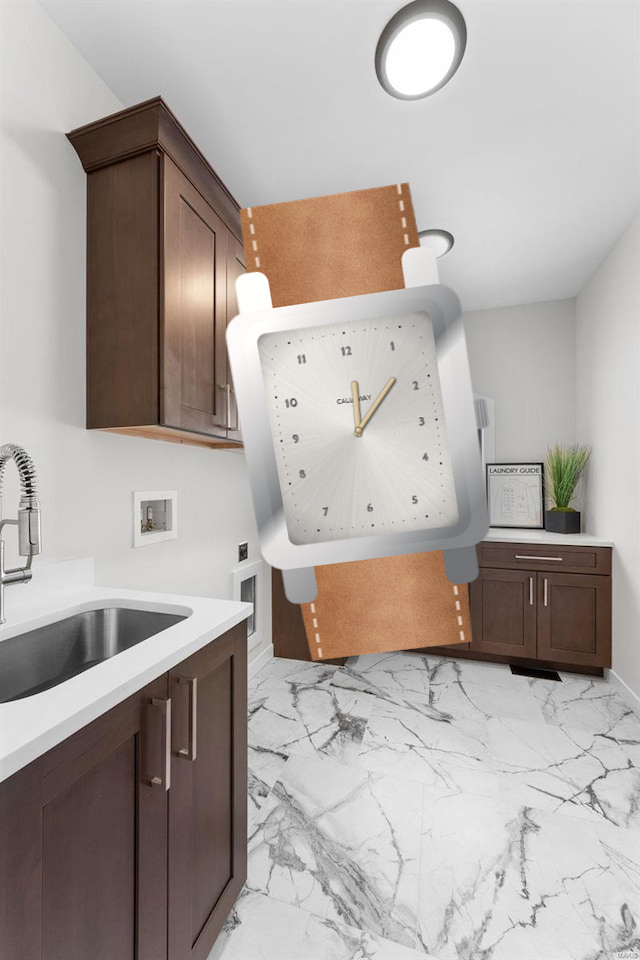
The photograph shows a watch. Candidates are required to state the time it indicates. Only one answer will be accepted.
12:07
